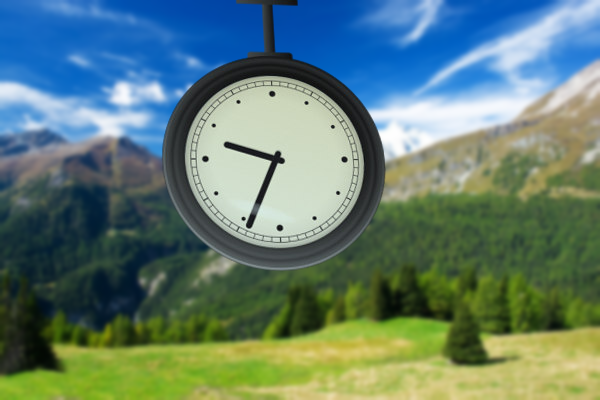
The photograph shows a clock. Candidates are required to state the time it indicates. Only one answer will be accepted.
9:34
